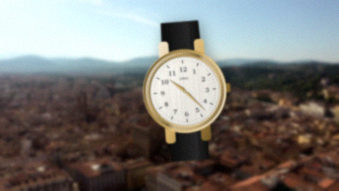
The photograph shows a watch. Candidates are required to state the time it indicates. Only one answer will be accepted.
10:23
